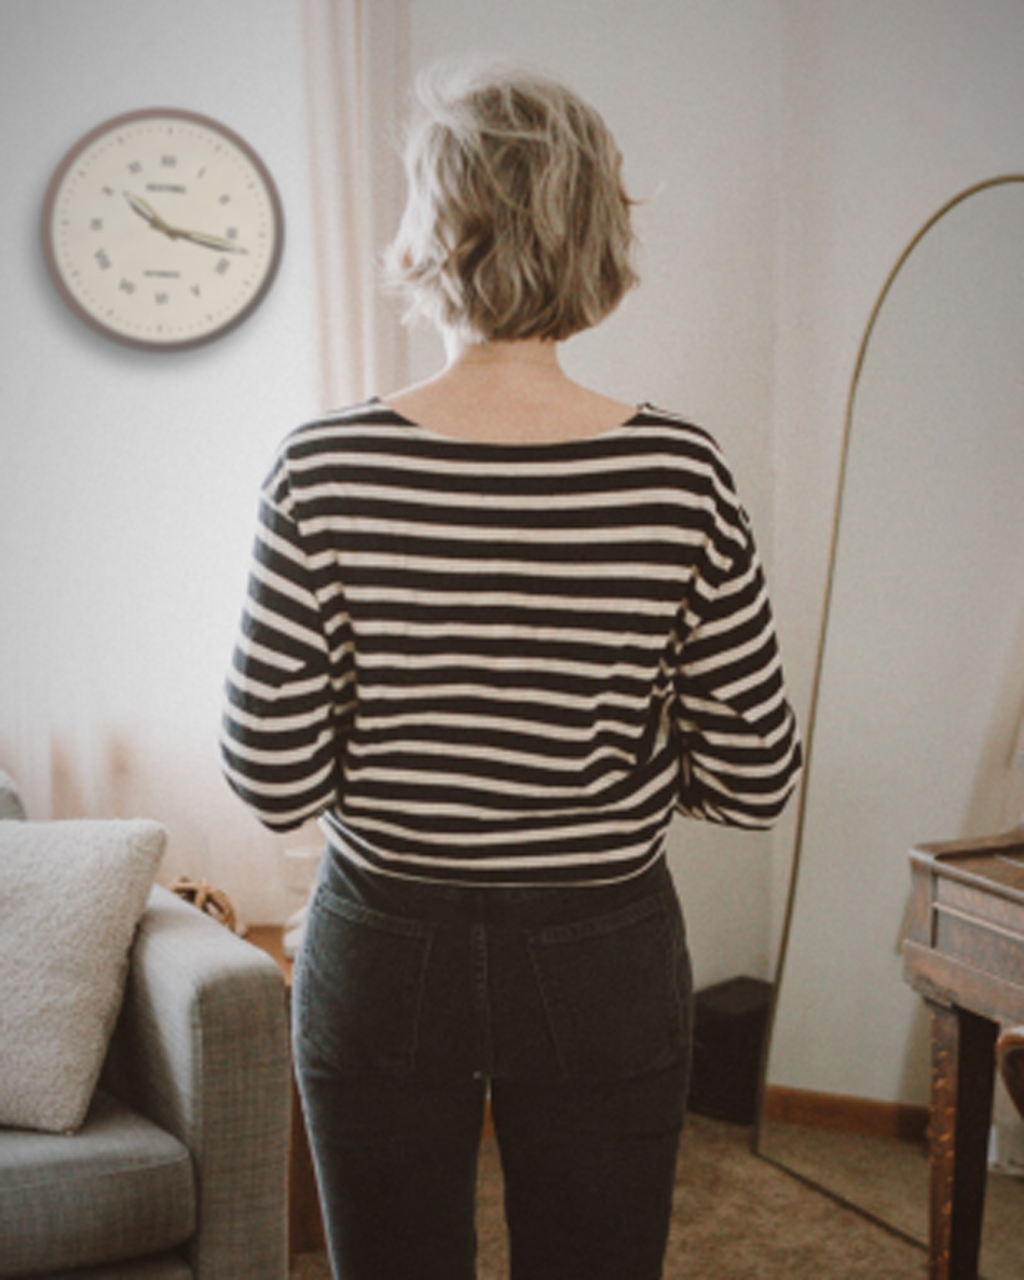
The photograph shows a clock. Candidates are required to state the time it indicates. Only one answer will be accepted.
10:17
